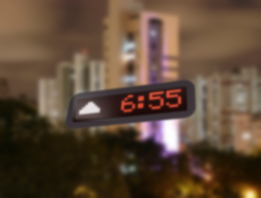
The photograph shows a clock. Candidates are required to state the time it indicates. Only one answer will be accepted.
6:55
